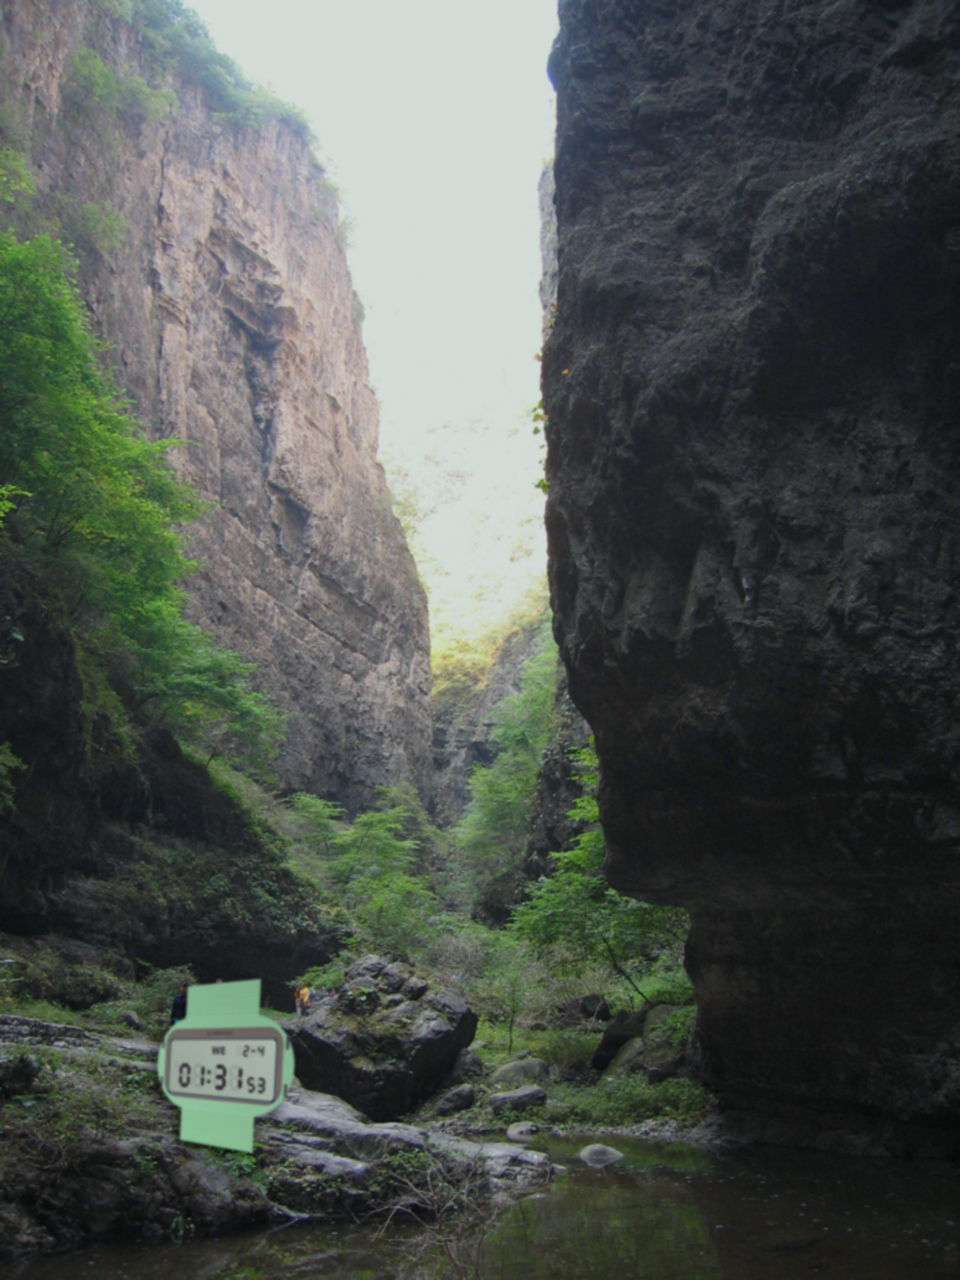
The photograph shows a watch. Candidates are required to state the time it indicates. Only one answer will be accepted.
1:31:53
